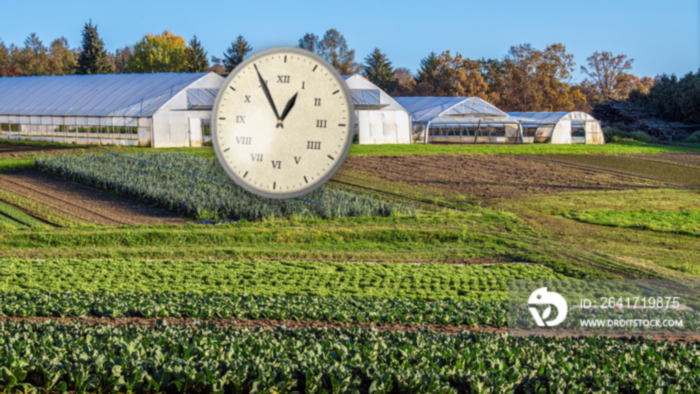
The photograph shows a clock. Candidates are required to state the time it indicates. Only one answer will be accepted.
12:55
